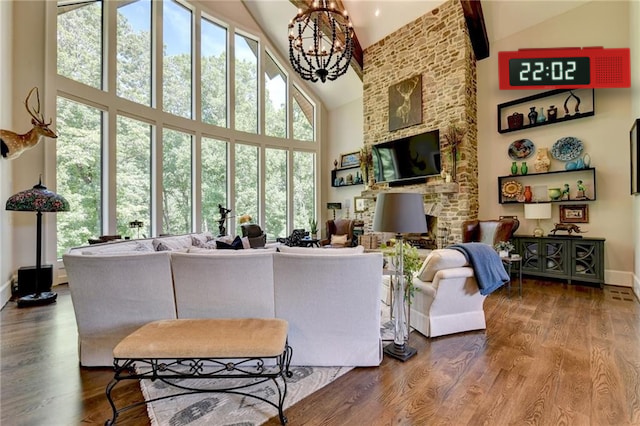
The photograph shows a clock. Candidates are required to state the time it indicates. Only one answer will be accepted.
22:02
